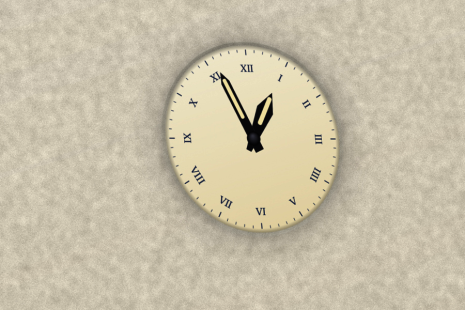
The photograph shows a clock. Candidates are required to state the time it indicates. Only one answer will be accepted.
12:56
